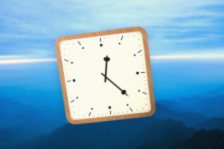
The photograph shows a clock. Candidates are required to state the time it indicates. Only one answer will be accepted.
12:23
